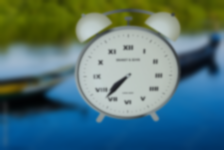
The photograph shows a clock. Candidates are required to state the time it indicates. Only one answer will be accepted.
7:37
